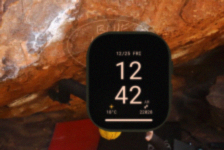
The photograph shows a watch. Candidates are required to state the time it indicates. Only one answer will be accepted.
12:42
